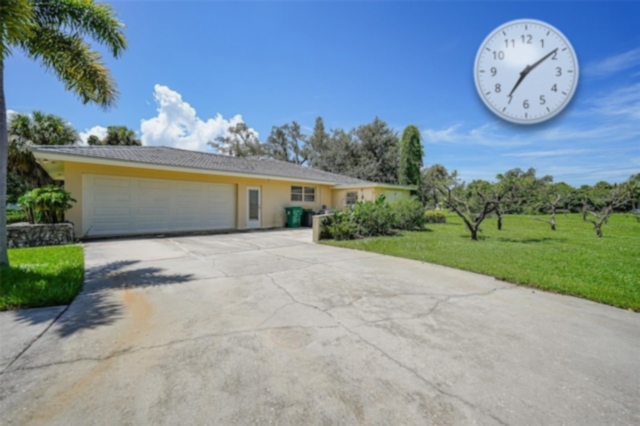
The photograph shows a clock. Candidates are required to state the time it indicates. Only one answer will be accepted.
7:09
